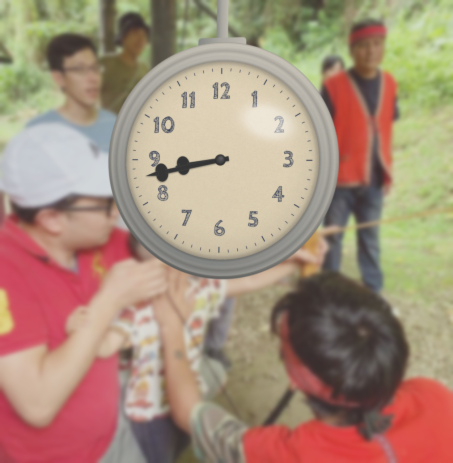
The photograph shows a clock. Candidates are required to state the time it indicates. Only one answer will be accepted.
8:43
